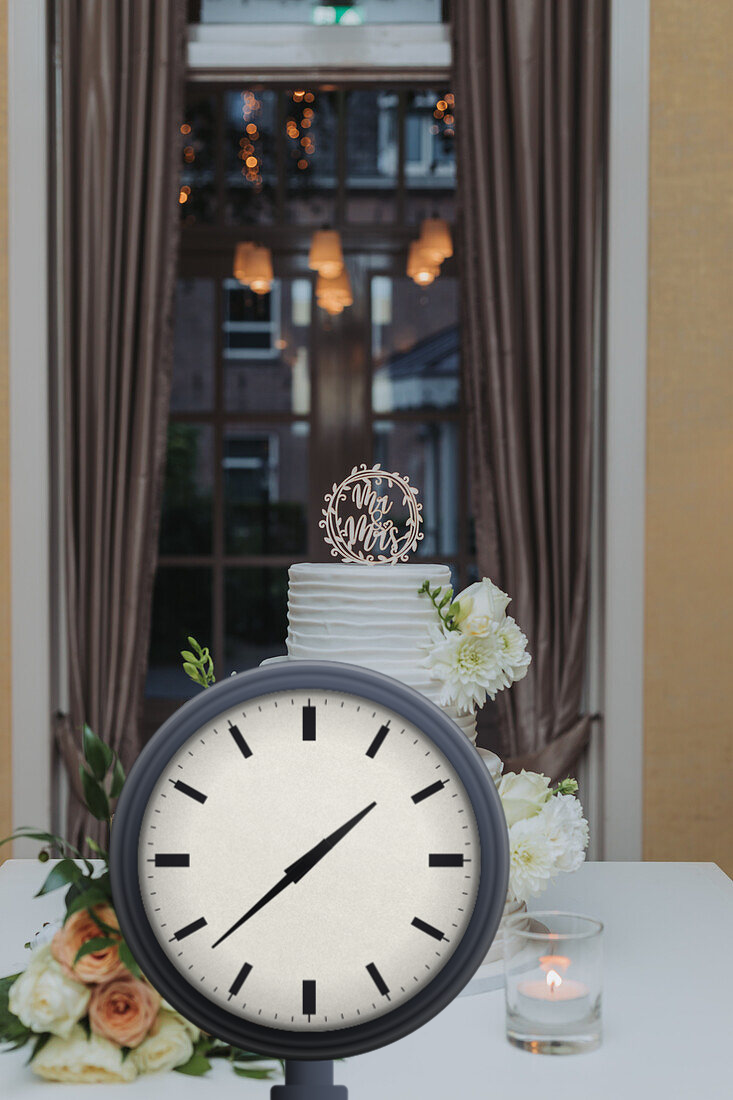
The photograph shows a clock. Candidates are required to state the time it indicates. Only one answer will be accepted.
1:38
